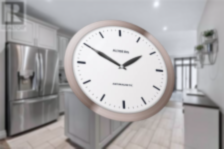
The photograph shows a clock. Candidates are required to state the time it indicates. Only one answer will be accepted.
1:50
